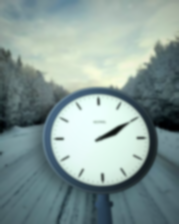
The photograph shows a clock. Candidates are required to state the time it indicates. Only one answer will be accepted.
2:10
